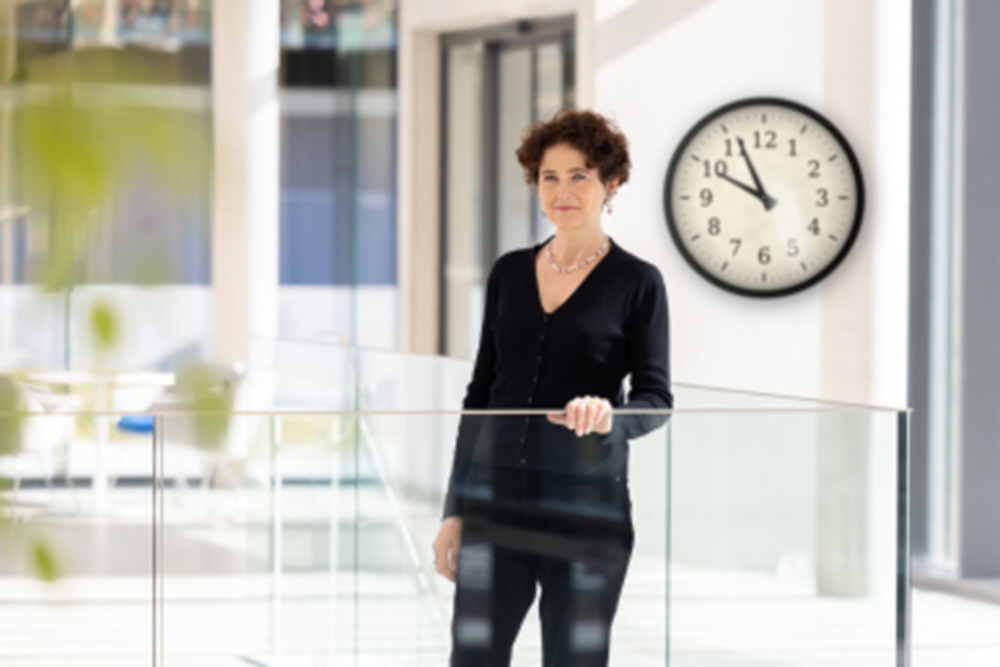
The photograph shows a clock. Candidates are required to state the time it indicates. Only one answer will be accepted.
9:56
